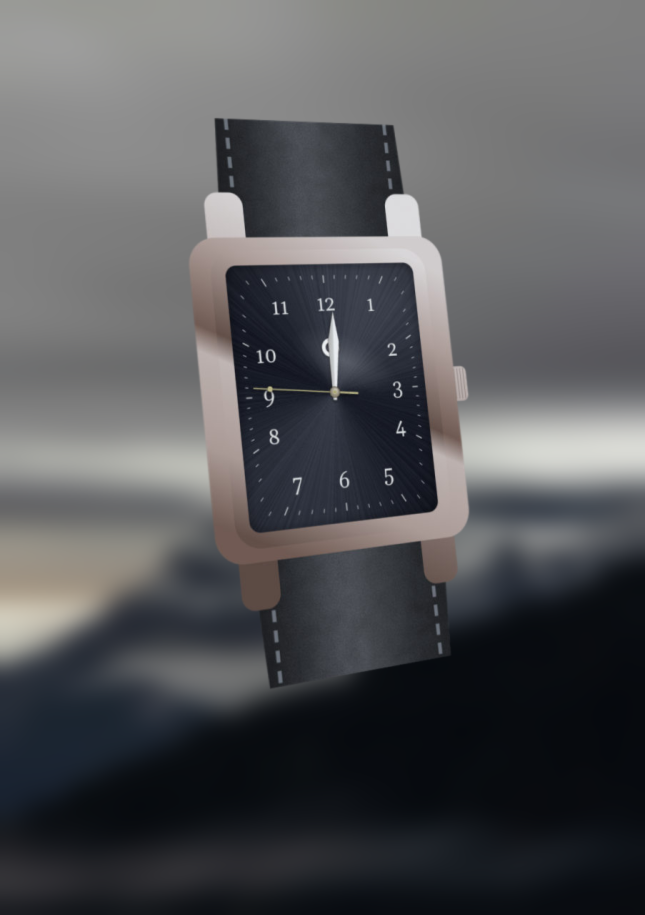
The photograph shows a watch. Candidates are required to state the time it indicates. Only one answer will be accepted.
12:00:46
